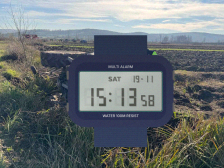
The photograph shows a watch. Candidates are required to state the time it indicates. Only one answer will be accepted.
15:13:58
